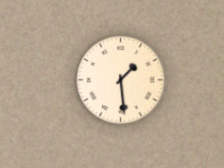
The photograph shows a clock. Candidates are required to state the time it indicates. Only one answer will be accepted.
1:29
